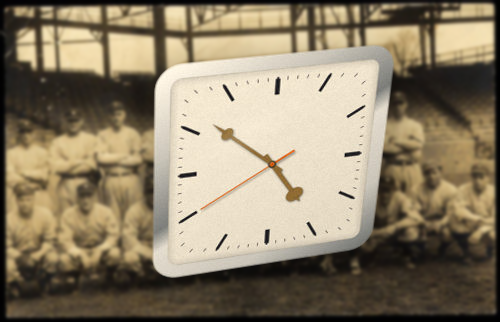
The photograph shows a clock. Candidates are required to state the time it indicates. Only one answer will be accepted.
4:51:40
